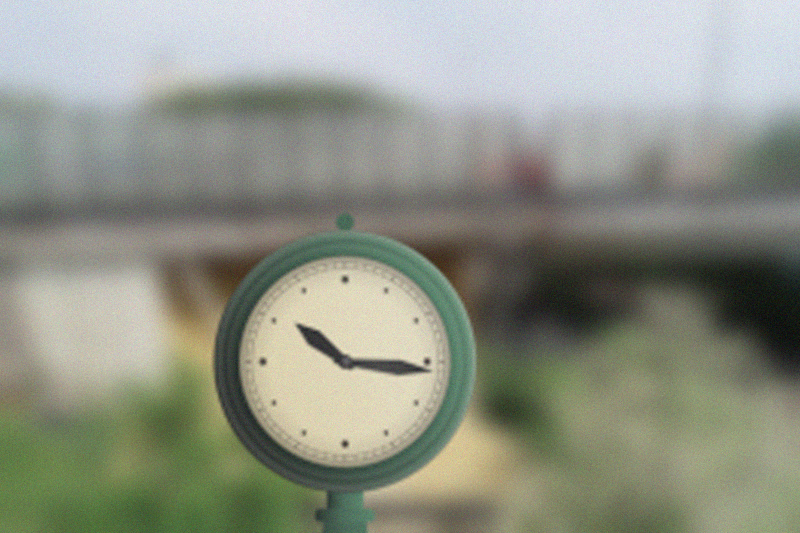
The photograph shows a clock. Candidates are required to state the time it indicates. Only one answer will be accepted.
10:16
